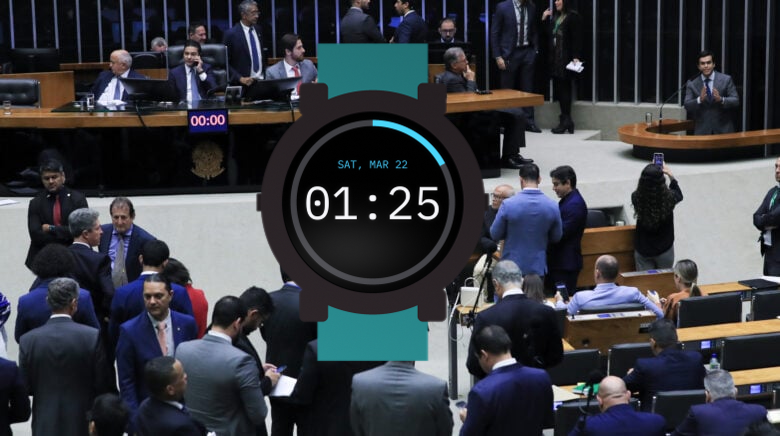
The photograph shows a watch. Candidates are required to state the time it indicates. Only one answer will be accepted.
1:25
